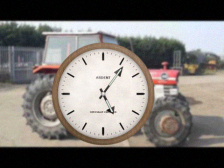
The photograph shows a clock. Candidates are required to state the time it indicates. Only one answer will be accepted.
5:06
